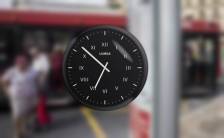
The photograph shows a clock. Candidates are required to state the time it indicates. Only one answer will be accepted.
6:52
